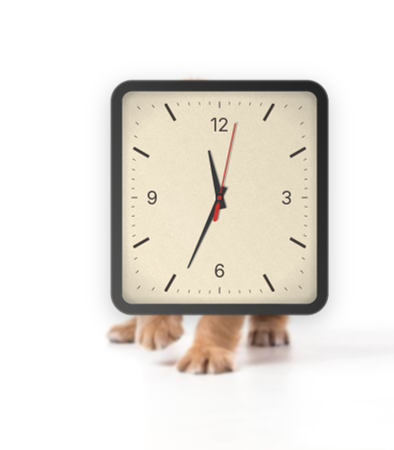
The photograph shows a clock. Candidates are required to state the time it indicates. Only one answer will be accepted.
11:34:02
